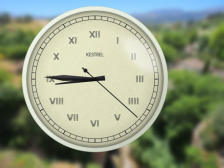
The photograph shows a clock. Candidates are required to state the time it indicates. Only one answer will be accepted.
8:45:22
